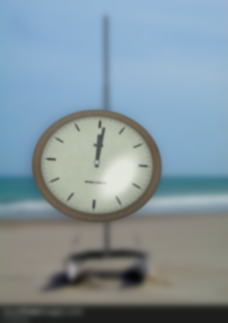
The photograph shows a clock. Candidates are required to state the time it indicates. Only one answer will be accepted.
12:01
